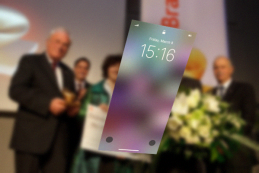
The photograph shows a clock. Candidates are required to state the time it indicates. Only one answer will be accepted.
15:16
